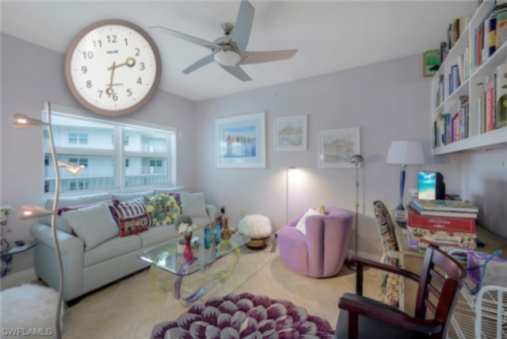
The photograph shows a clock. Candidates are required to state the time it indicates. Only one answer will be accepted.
2:32
